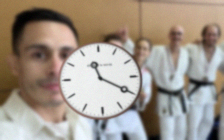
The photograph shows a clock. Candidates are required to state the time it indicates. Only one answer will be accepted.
11:20
